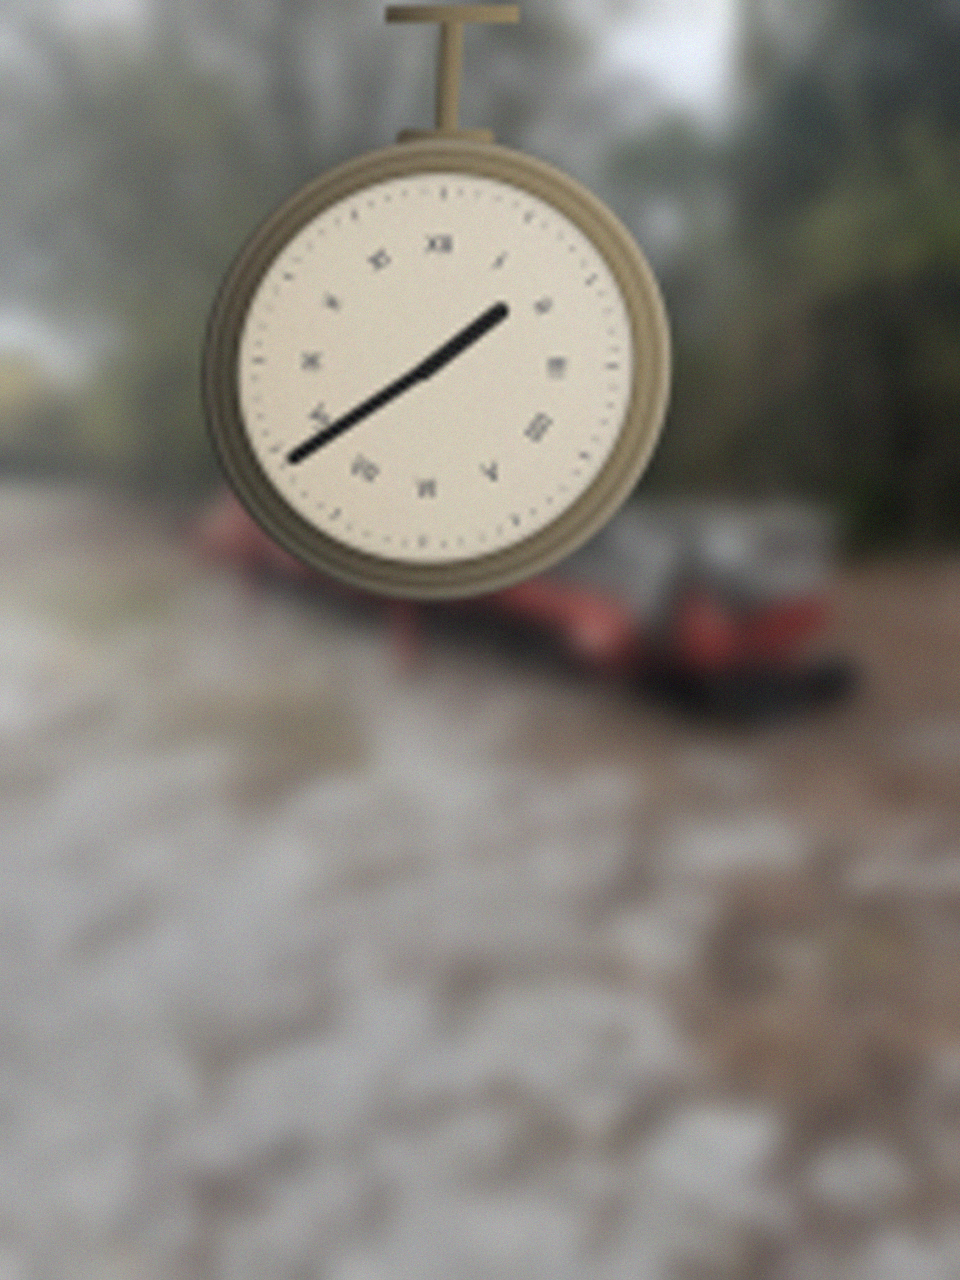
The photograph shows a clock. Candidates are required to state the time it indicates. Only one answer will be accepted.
1:39
